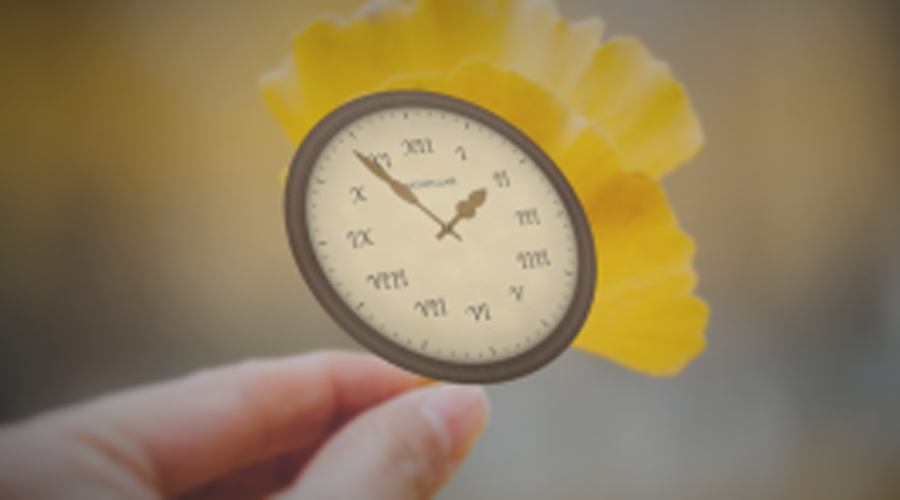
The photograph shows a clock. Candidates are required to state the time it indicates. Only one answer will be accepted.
1:54
